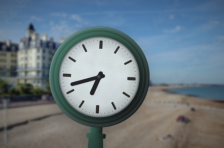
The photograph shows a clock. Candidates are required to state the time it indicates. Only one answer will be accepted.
6:42
